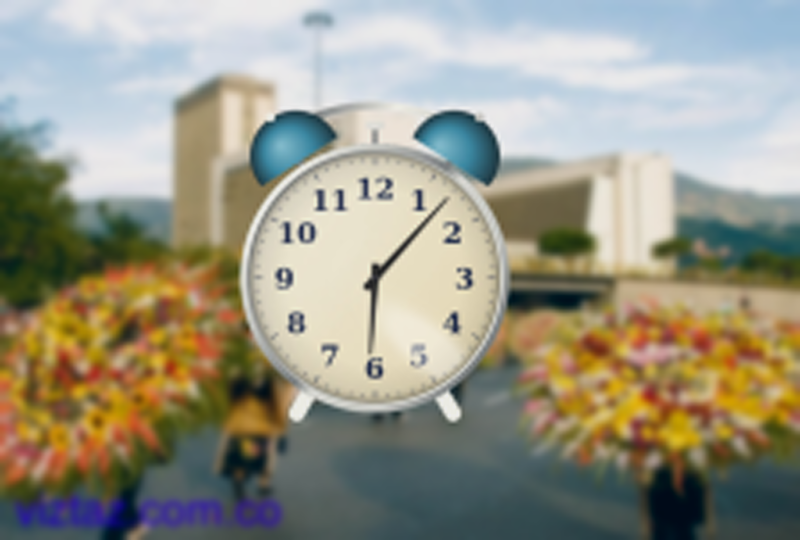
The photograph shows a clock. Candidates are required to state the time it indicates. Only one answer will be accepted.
6:07
